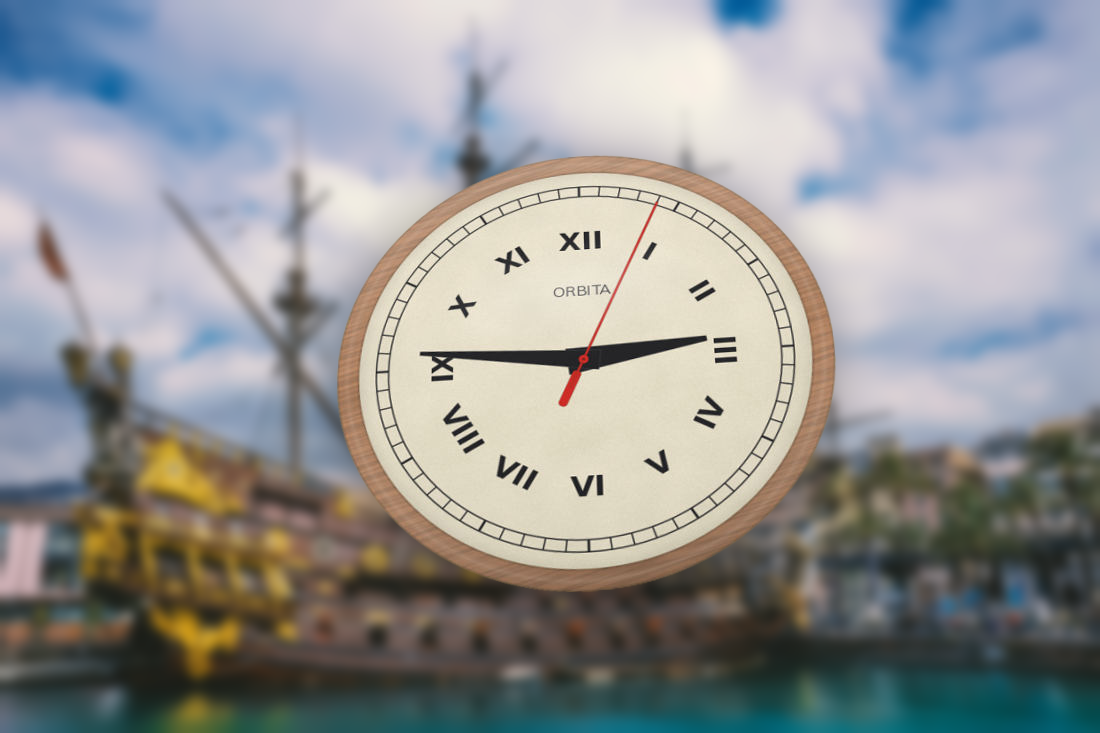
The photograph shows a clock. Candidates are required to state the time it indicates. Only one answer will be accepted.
2:46:04
